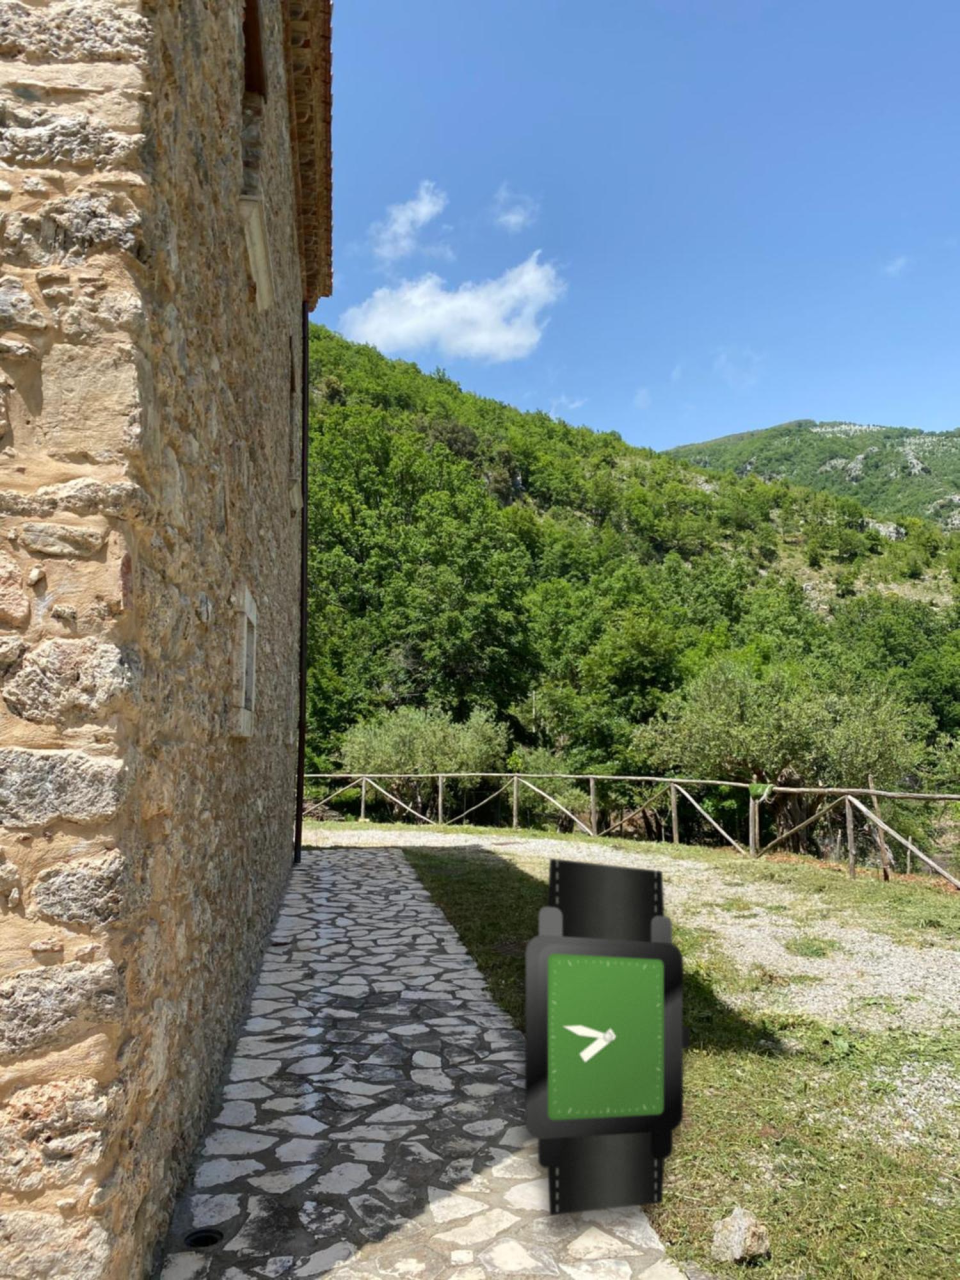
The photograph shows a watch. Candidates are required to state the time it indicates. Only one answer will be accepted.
7:47
